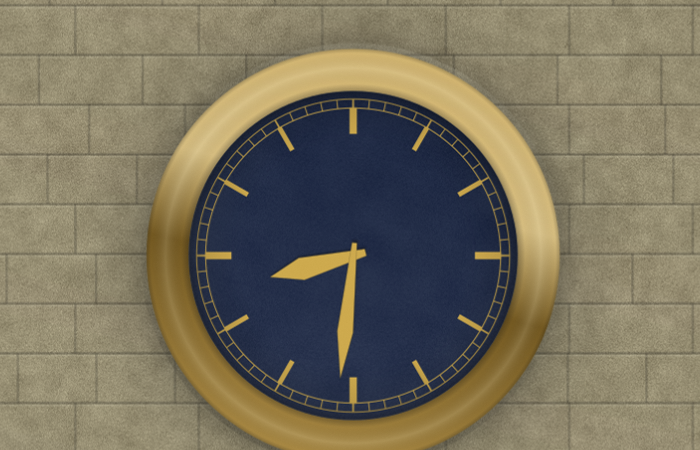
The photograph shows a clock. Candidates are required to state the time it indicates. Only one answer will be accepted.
8:31
